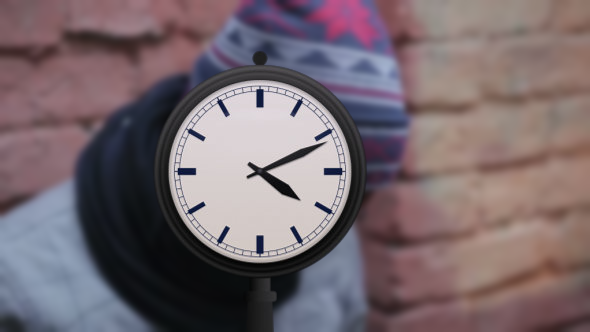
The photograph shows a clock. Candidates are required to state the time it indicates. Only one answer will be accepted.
4:11
